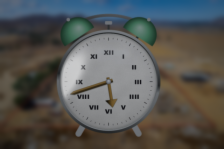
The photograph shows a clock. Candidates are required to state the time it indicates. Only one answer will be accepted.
5:42
